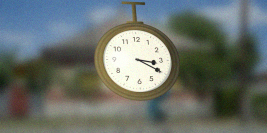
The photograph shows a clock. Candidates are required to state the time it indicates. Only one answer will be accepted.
3:20
